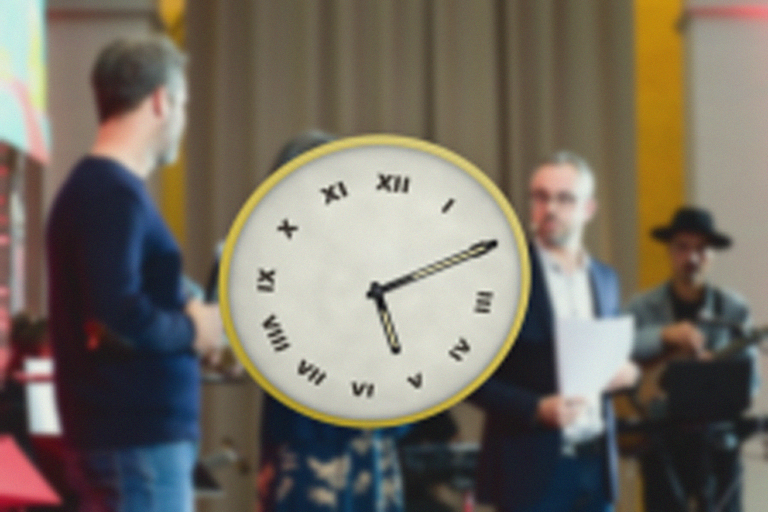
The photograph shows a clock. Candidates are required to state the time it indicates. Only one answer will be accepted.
5:10
